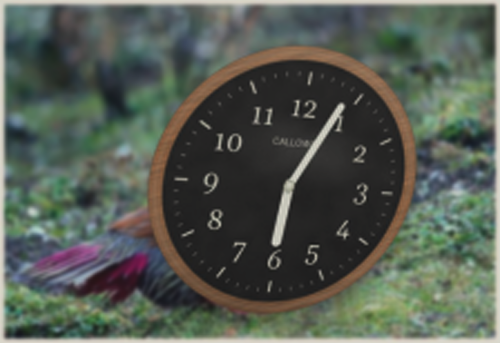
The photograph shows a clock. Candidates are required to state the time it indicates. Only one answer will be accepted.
6:04
